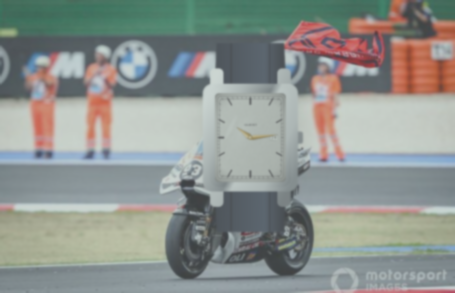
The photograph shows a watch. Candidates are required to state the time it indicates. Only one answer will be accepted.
10:14
